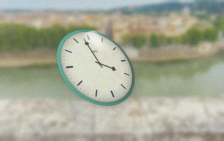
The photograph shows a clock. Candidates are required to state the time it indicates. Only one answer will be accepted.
3:58
